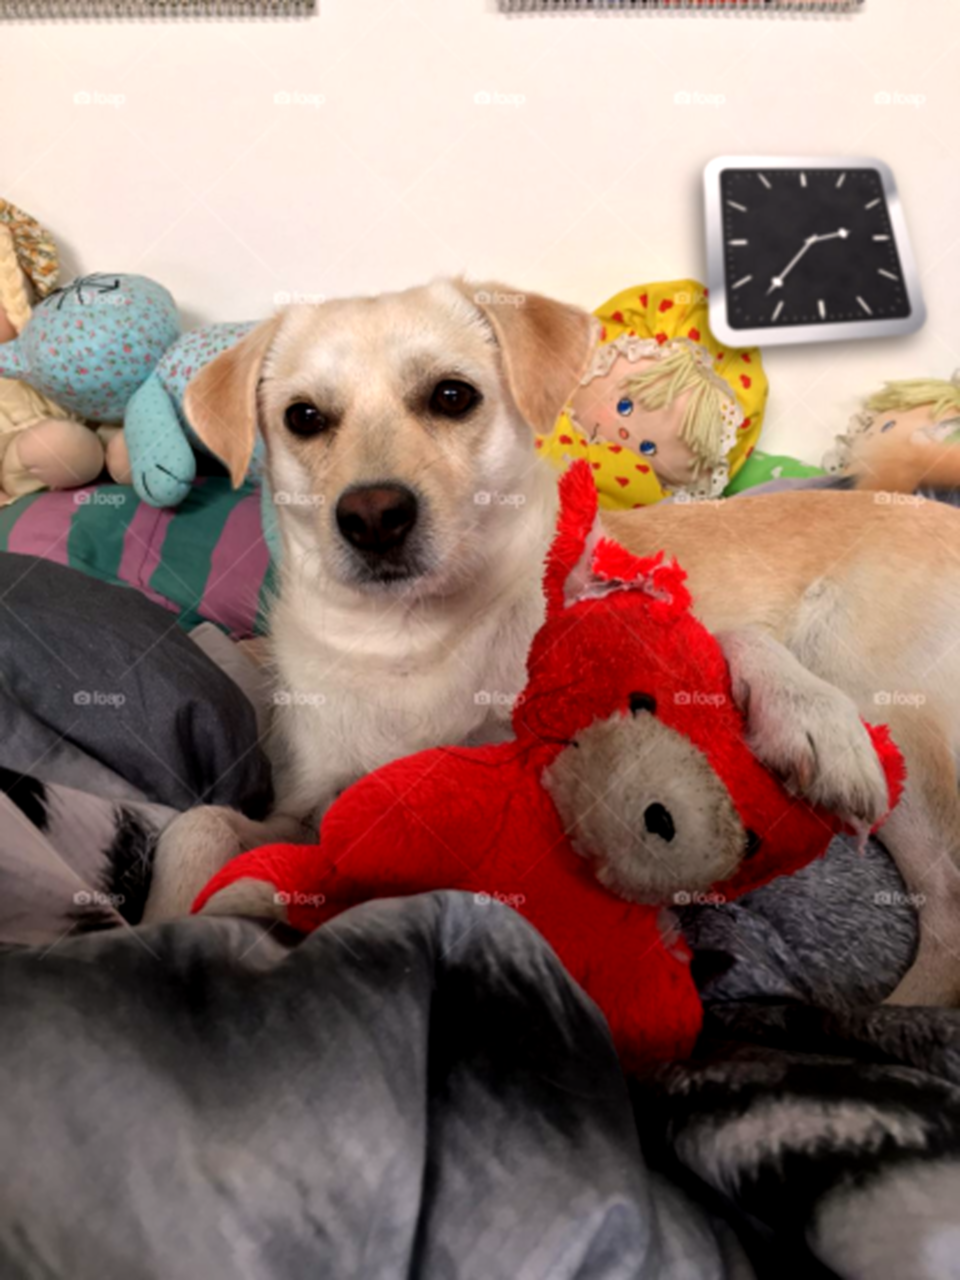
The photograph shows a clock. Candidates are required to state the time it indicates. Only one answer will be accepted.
2:37
